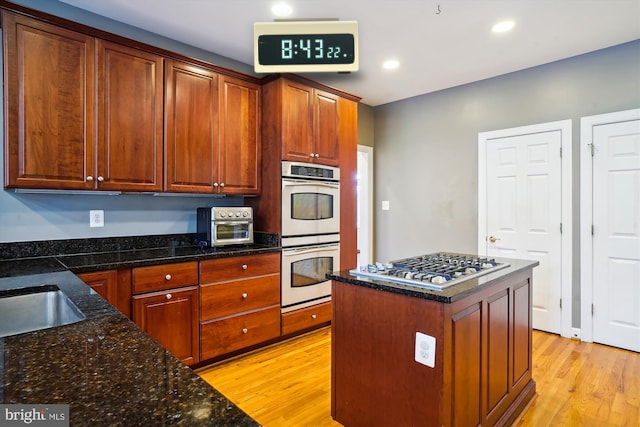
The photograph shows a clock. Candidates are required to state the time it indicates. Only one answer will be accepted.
8:43:22
